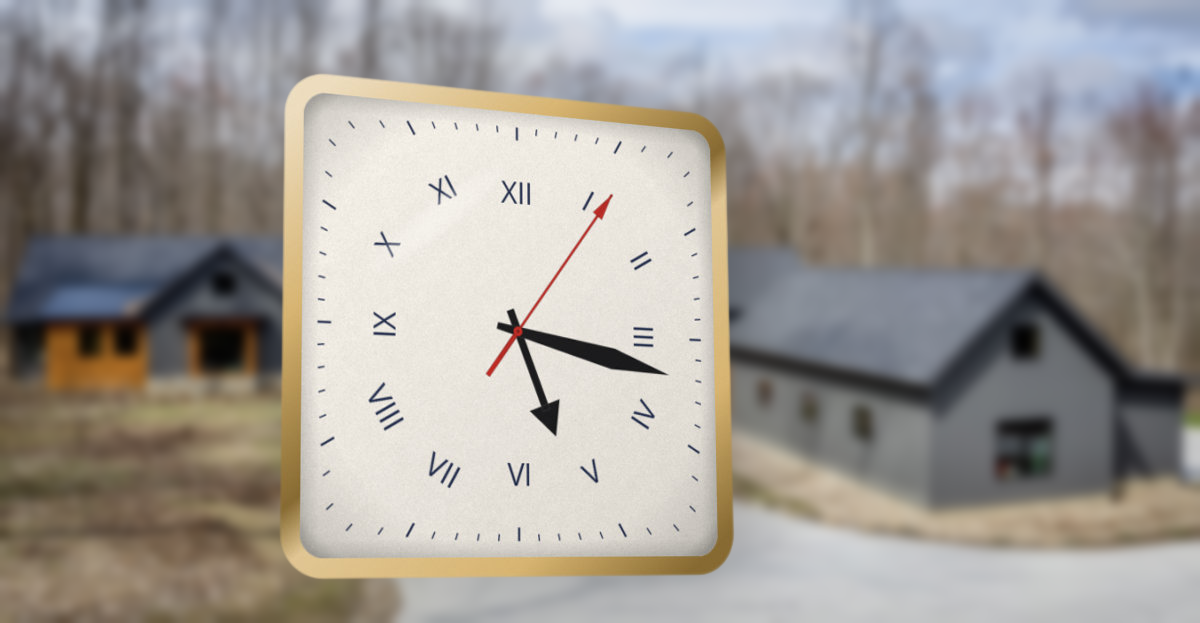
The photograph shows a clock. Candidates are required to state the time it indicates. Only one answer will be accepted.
5:17:06
